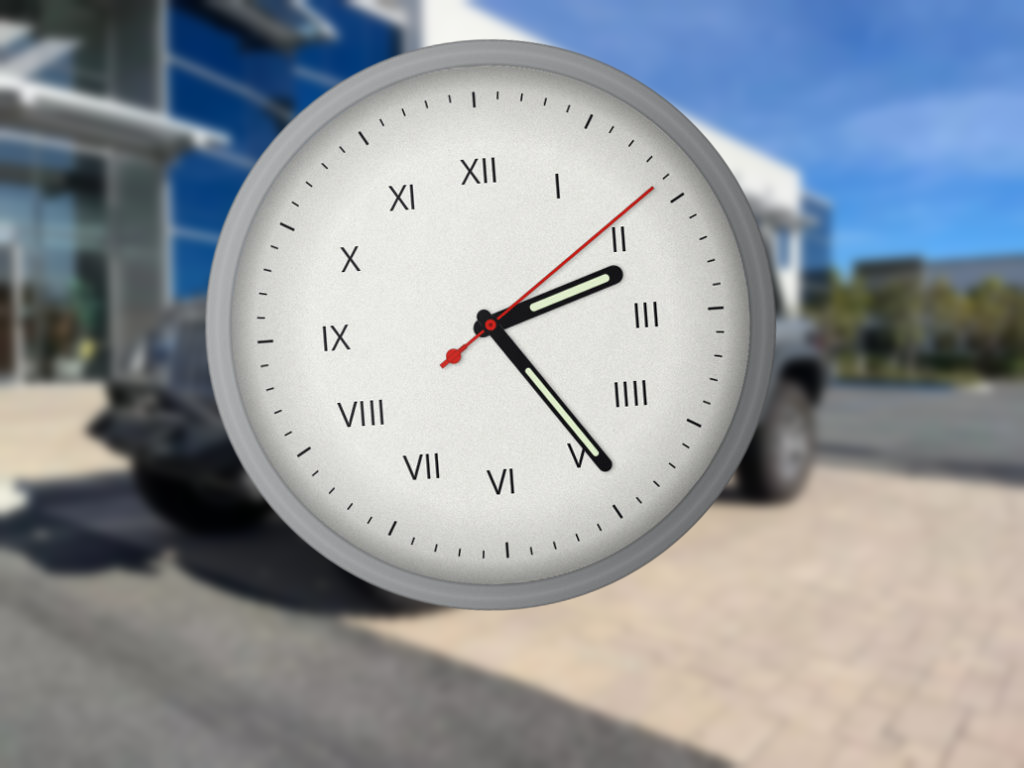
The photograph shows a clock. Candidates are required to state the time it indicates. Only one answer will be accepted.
2:24:09
